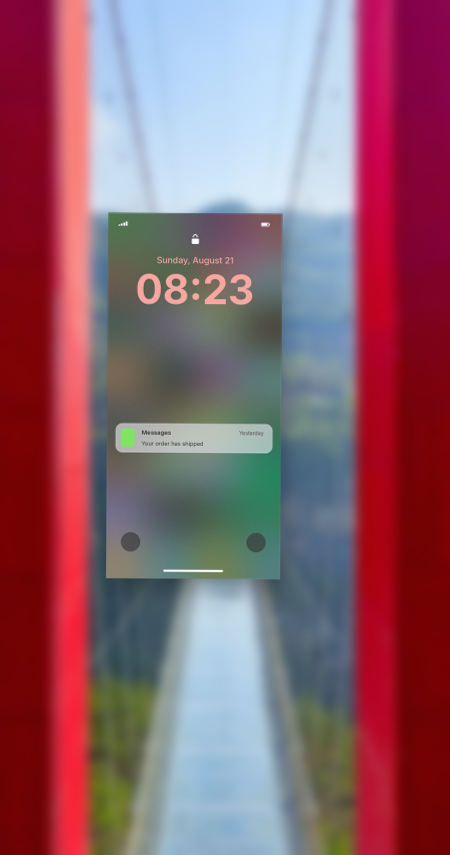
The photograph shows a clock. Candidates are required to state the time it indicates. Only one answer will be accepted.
8:23
